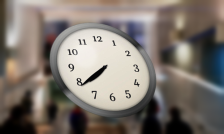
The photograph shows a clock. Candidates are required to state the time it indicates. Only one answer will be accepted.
7:39
